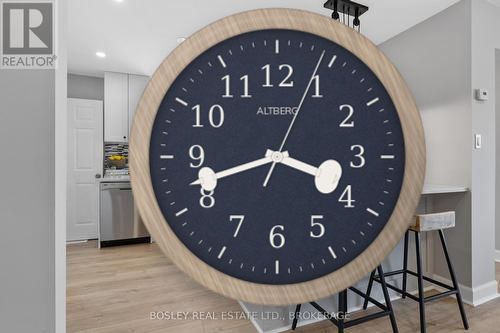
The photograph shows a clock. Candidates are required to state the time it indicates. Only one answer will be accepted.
3:42:04
